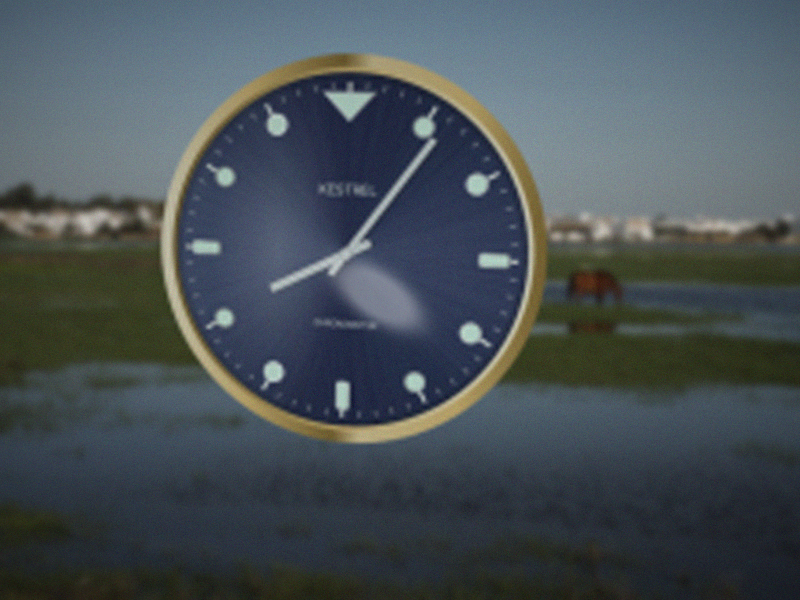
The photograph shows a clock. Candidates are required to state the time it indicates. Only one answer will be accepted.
8:06
